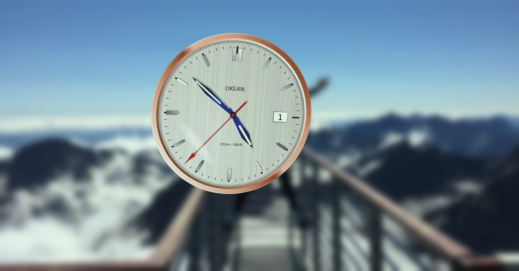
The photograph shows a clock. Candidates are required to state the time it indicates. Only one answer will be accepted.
4:51:37
